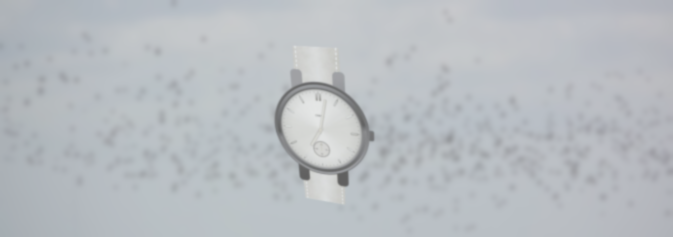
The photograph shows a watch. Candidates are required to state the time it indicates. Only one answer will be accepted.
7:02
